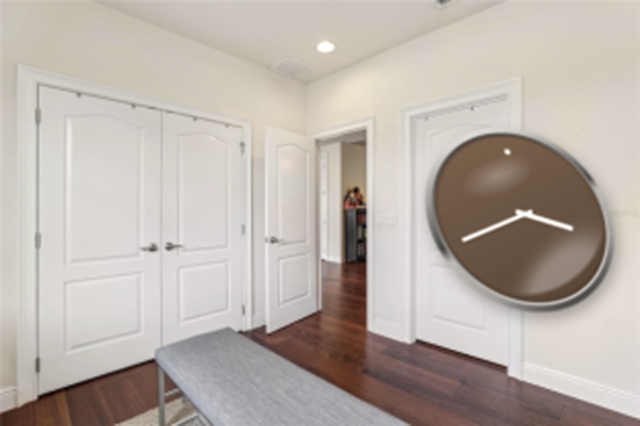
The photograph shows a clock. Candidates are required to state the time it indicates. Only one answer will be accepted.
3:42
